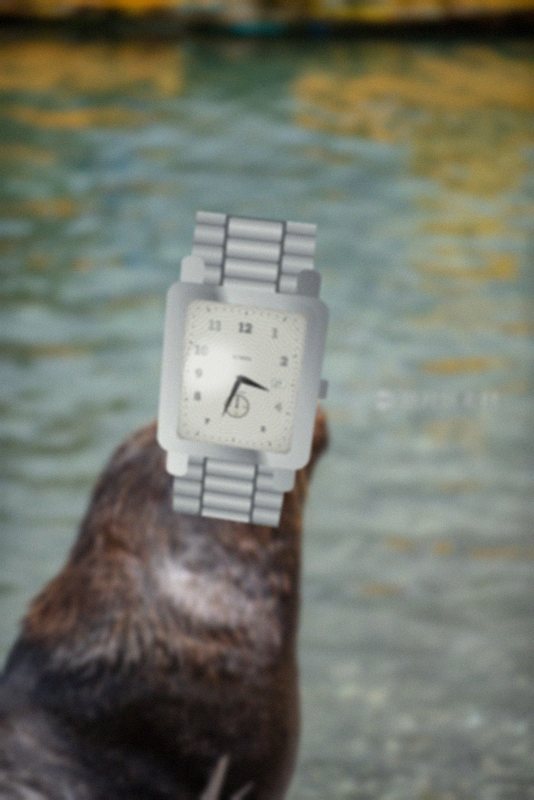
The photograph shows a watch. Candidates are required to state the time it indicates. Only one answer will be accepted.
3:33
